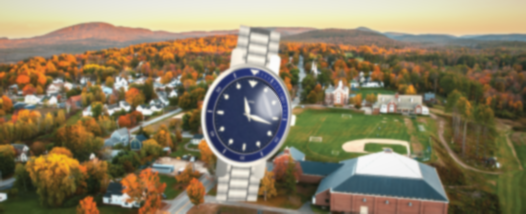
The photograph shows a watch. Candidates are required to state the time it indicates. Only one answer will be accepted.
11:17
